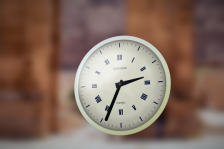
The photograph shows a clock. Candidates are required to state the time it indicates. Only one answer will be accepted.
2:34
